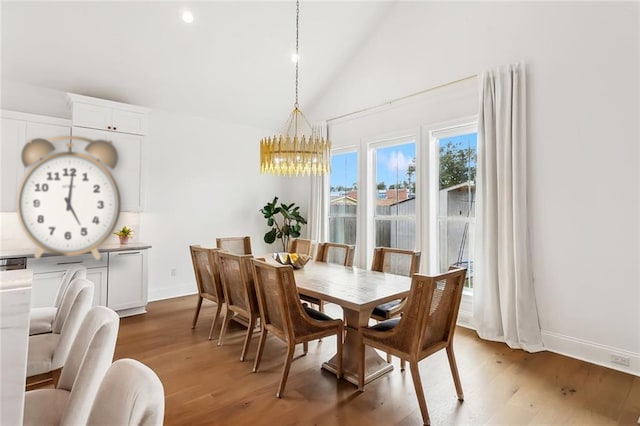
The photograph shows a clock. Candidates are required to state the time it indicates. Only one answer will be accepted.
5:01
